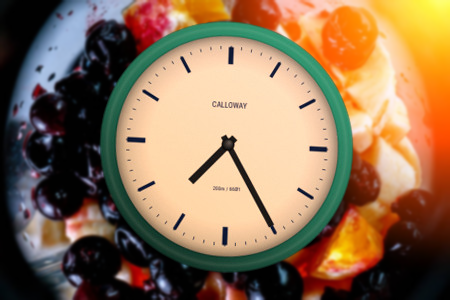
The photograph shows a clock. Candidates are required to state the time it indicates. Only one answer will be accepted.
7:25
